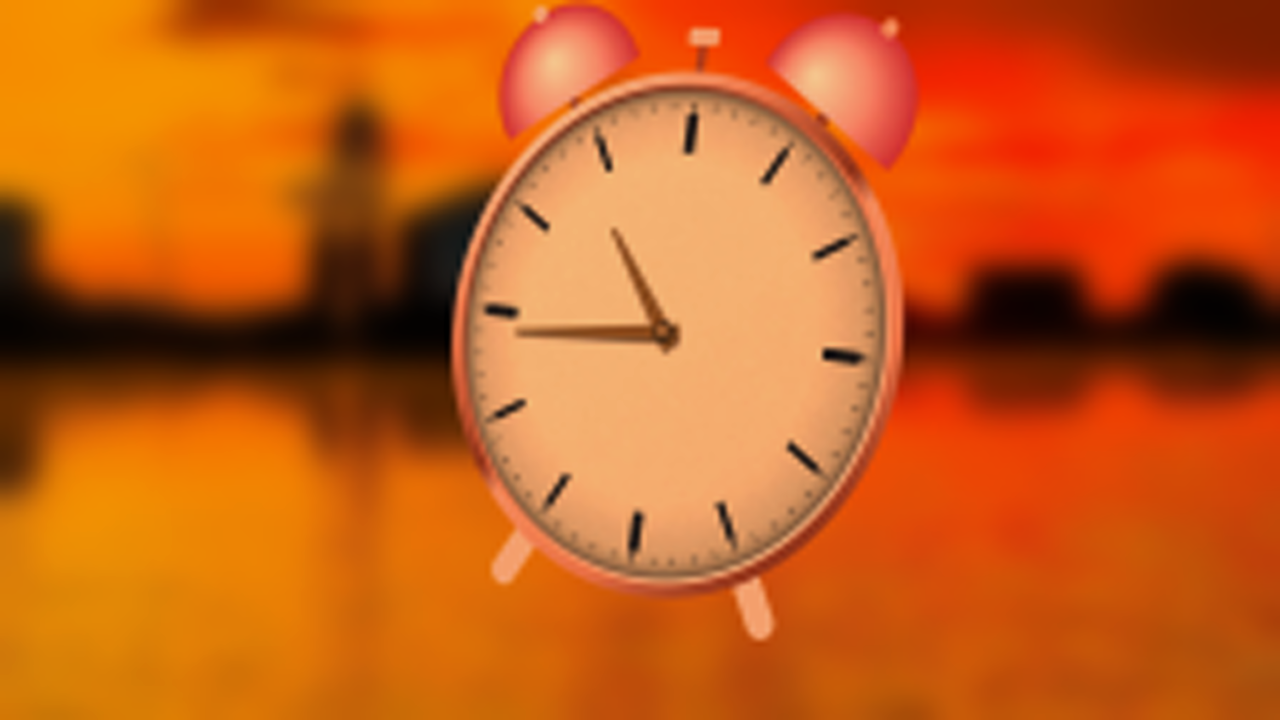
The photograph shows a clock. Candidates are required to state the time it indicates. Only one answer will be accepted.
10:44
